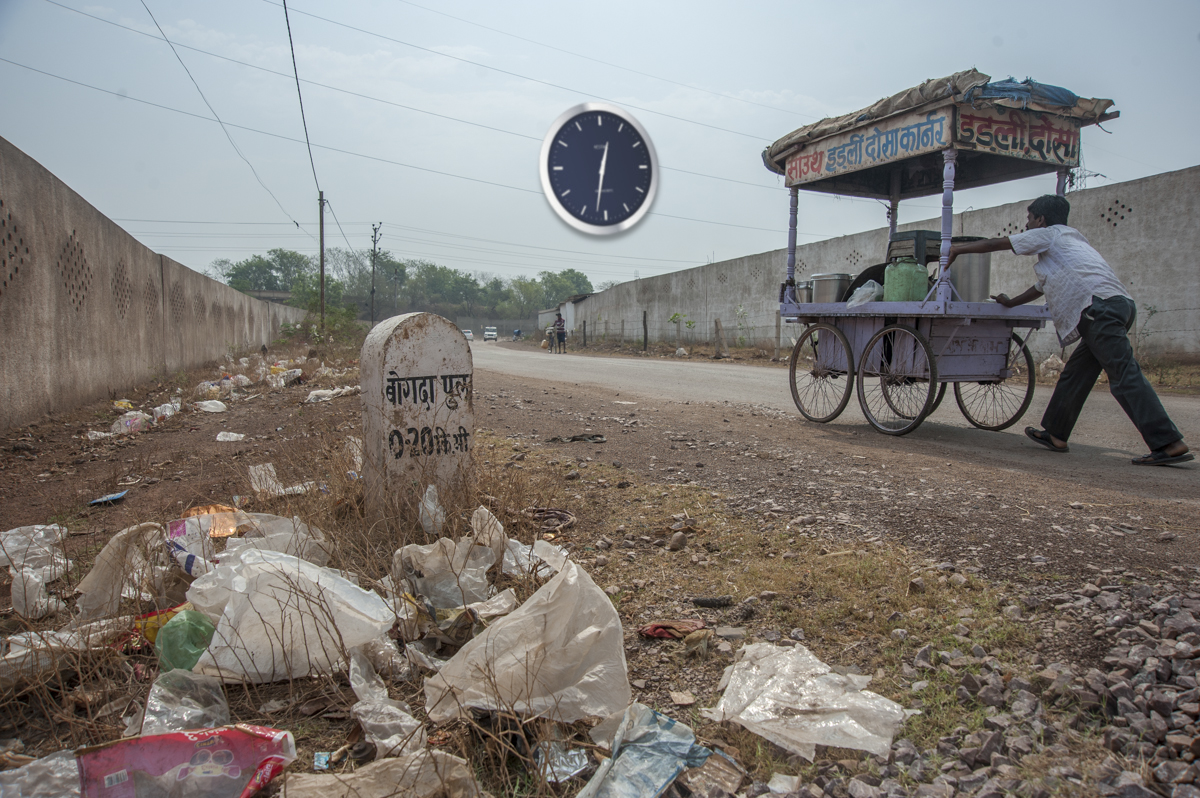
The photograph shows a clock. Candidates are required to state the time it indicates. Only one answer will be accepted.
12:32
